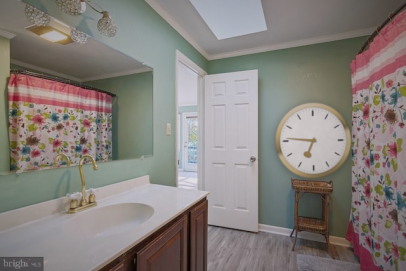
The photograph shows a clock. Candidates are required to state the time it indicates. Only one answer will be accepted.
6:46
